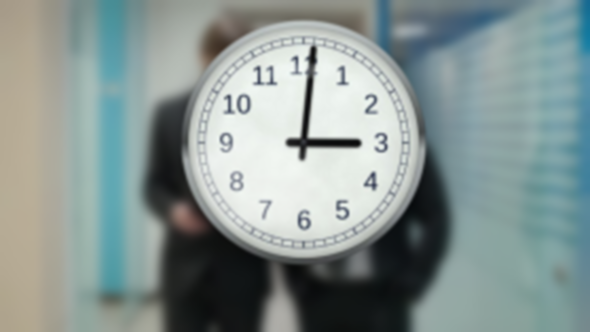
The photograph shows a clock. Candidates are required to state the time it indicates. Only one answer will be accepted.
3:01
